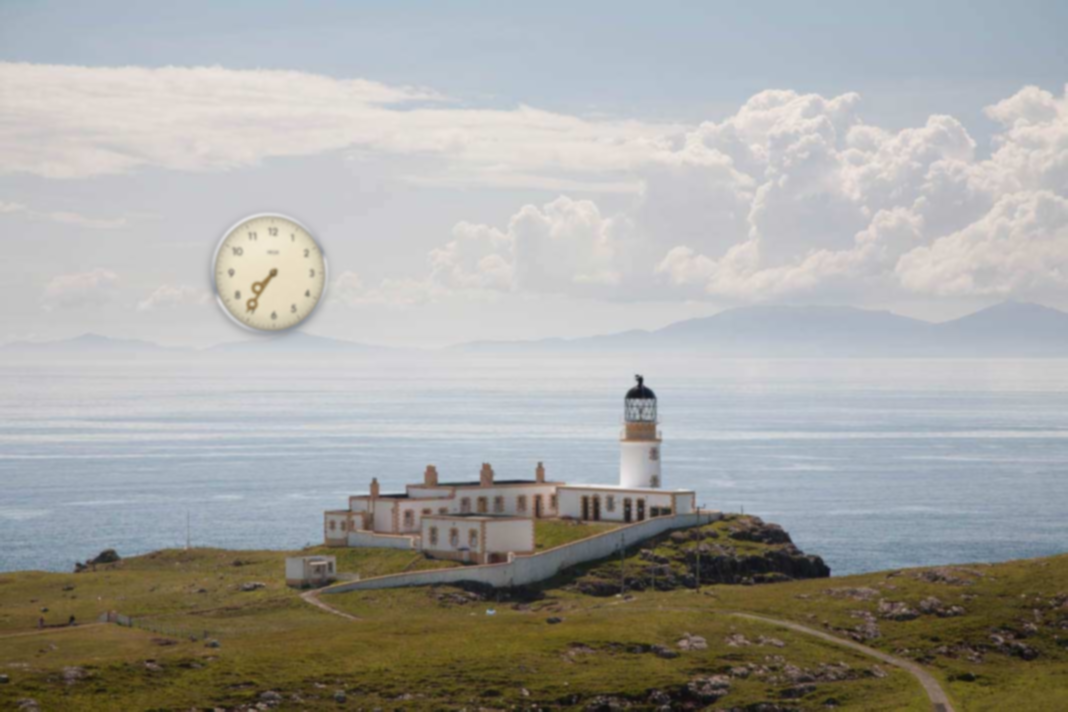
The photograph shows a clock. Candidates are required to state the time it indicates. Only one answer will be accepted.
7:36
